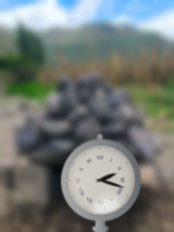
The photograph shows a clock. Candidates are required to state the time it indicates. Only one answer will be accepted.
2:18
